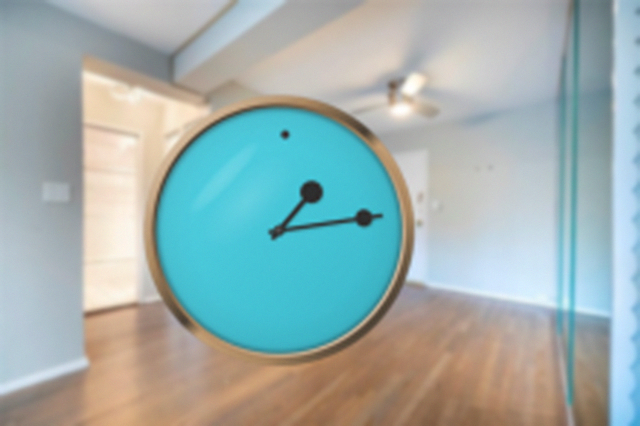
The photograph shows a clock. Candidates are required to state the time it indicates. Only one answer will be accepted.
1:13
